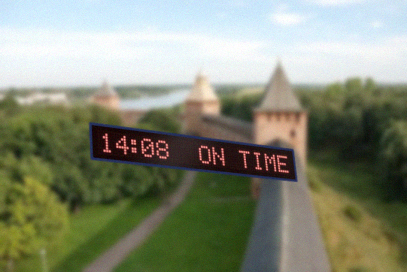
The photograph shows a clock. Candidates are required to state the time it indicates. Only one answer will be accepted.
14:08
